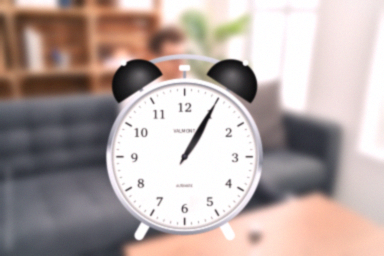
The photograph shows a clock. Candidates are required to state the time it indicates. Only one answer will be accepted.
1:05
